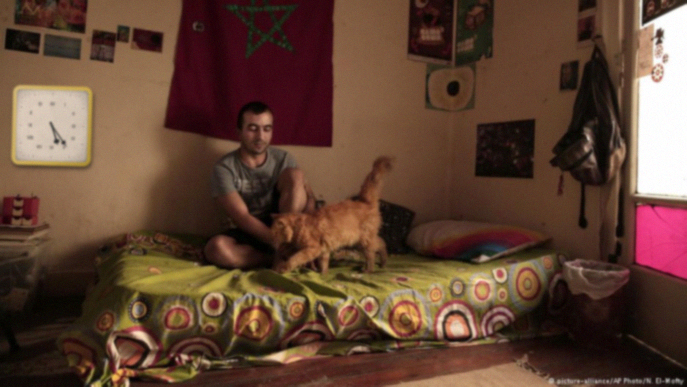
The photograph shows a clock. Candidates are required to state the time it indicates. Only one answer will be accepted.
5:24
